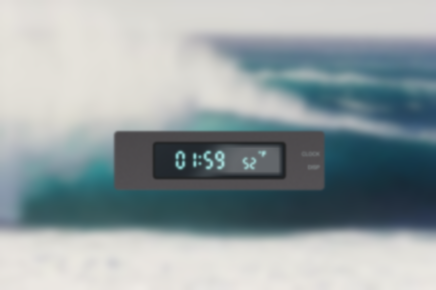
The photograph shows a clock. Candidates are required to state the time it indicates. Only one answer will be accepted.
1:59
